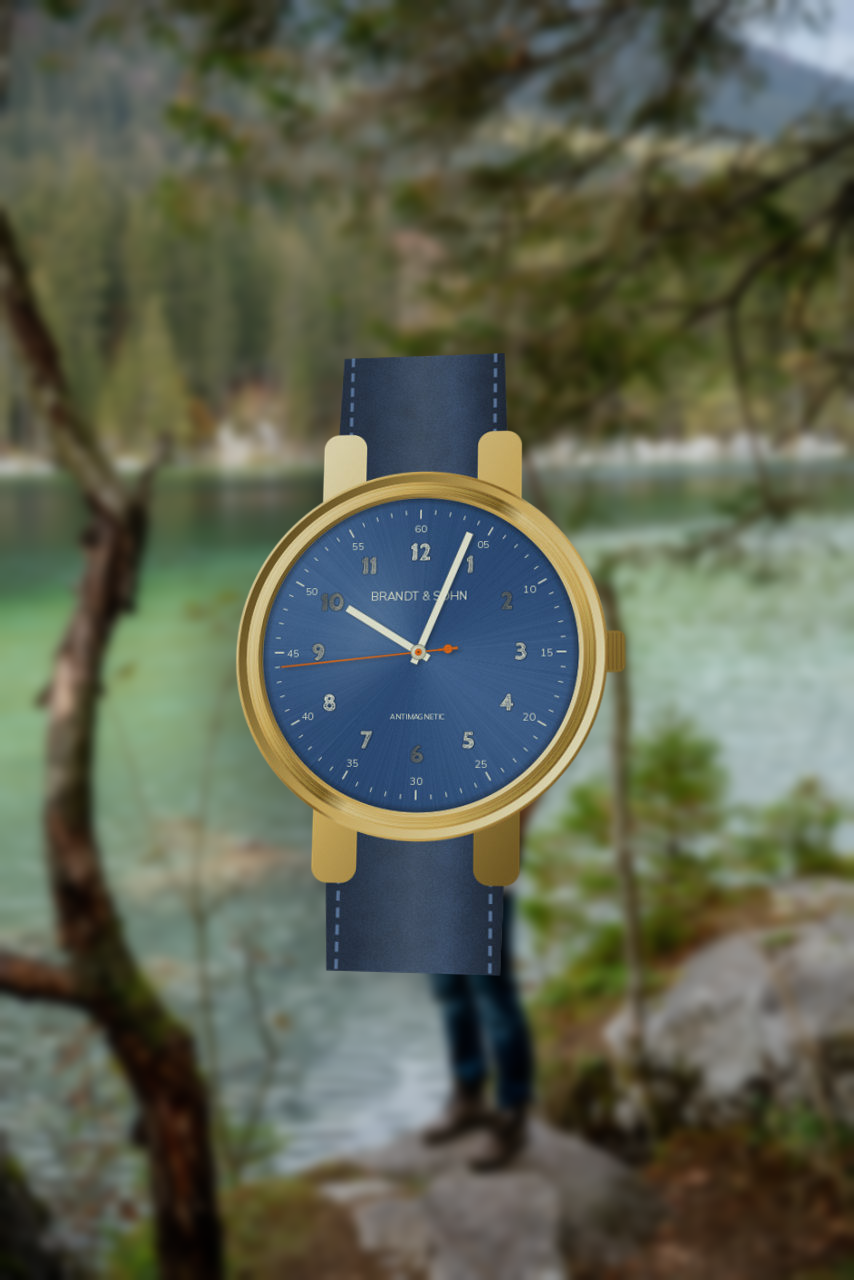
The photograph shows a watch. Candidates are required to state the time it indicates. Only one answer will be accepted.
10:03:44
